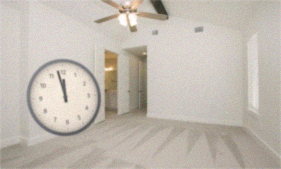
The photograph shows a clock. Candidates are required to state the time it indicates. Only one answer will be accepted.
11:58
